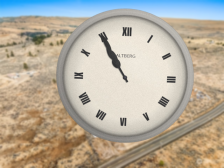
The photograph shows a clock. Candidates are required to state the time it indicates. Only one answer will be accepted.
10:55
